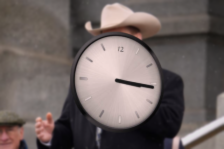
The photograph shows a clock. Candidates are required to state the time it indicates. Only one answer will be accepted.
3:16
